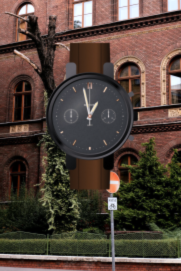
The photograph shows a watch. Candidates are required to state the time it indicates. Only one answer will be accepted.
12:58
